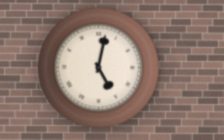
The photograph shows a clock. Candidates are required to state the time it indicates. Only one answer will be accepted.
5:02
